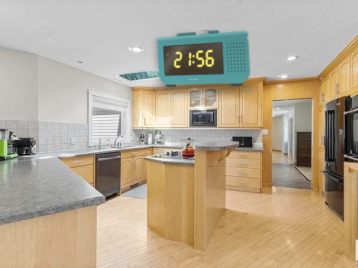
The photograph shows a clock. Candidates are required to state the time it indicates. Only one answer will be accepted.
21:56
